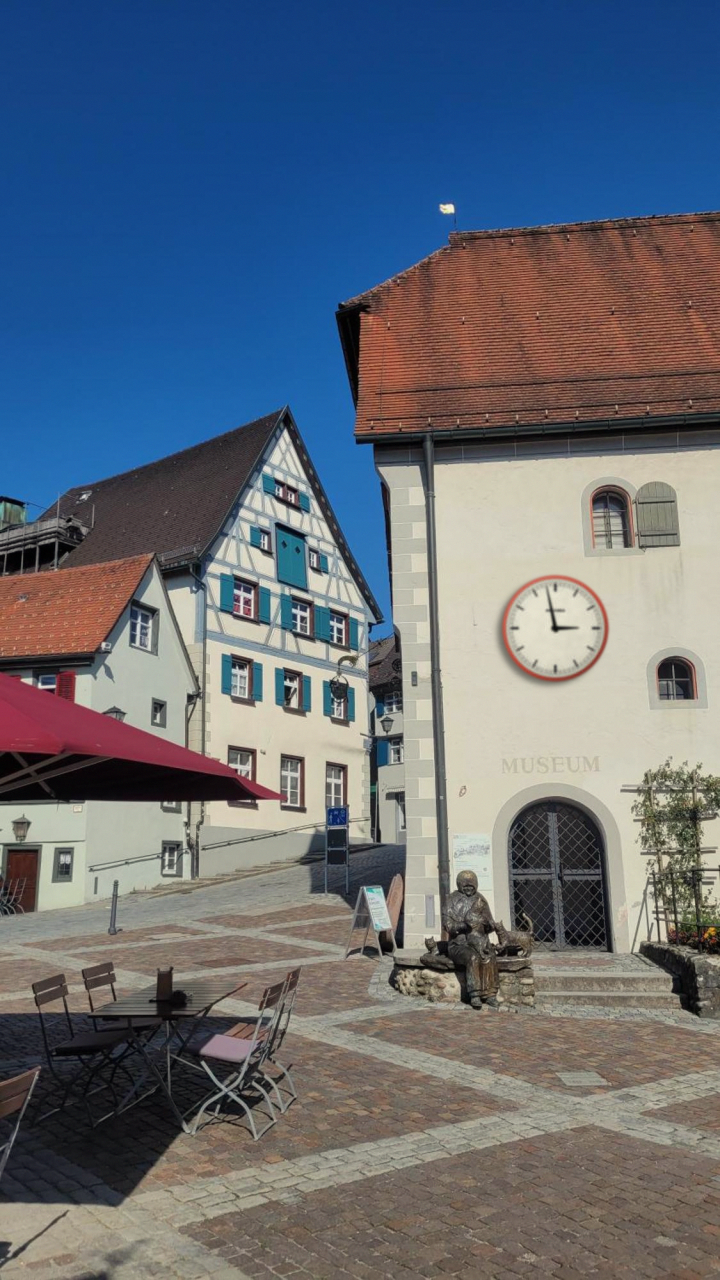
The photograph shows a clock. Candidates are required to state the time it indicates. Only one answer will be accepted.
2:58
